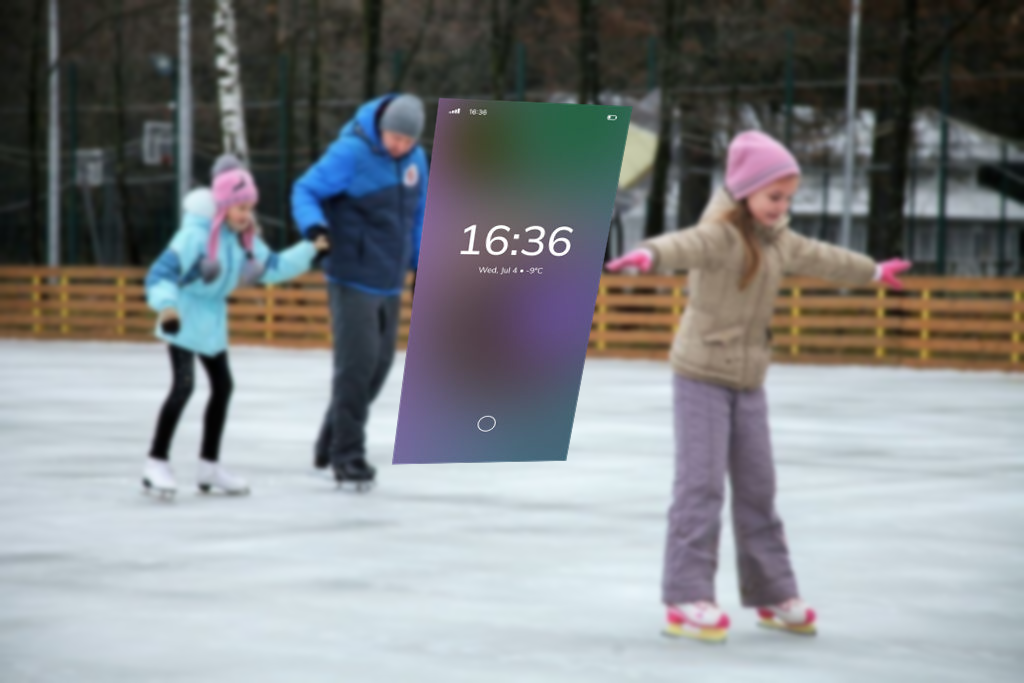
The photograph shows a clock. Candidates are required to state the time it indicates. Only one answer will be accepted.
16:36
